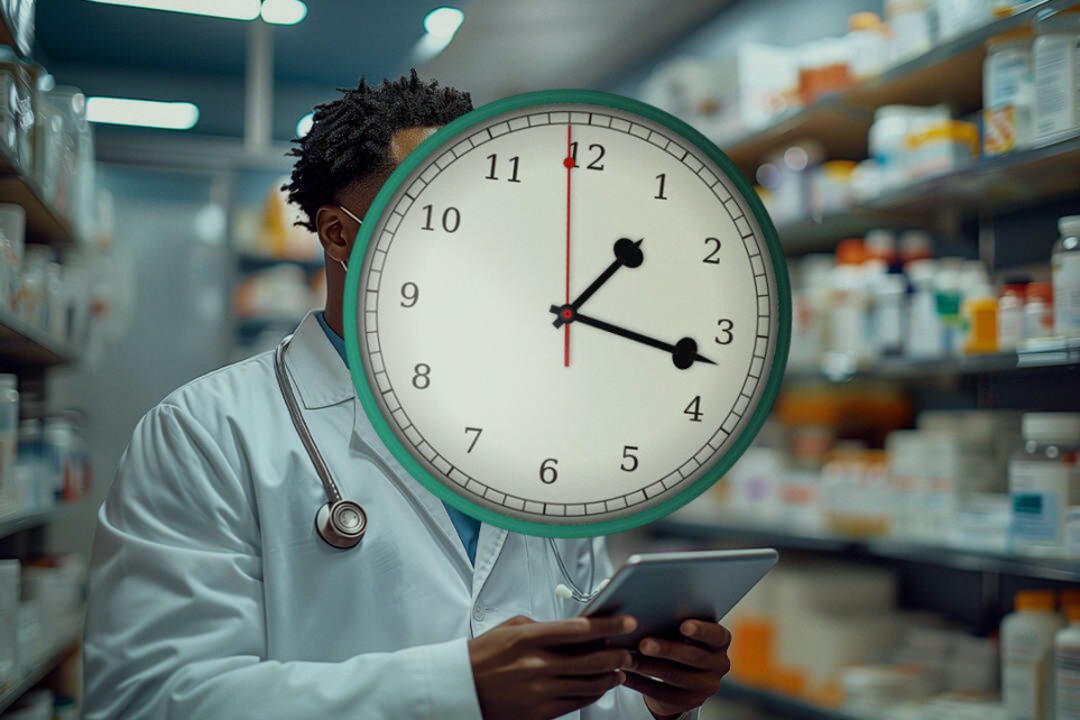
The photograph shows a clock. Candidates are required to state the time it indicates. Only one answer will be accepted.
1:16:59
